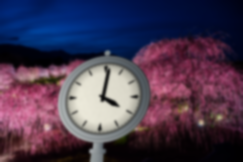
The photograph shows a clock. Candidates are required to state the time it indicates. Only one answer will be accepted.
4:01
